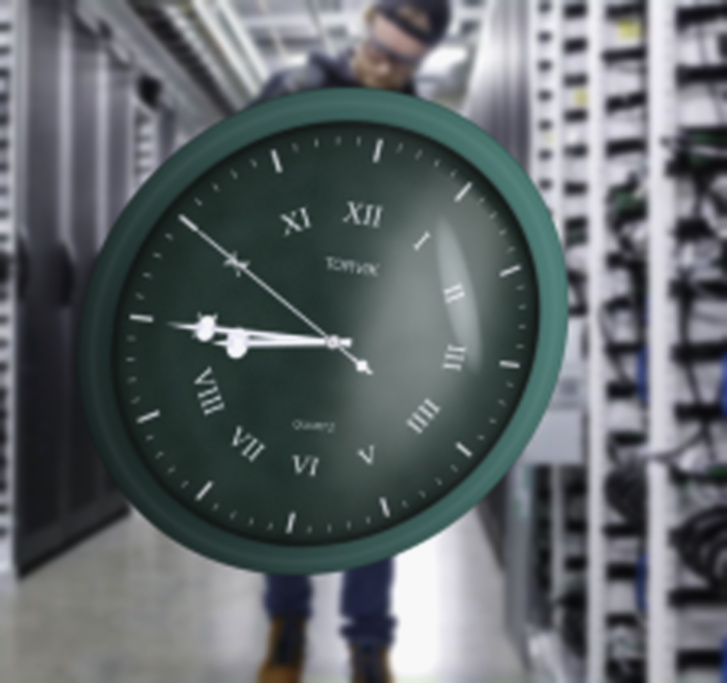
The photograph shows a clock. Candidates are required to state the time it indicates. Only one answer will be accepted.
8:44:50
